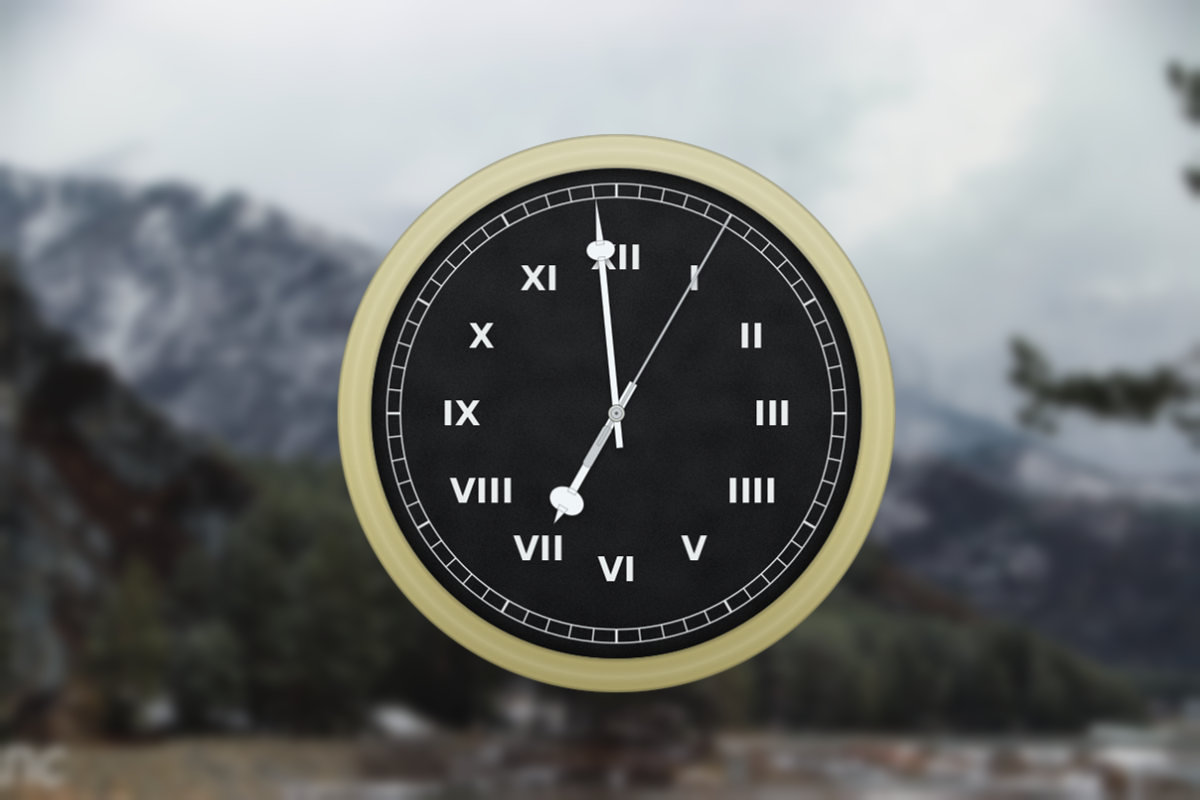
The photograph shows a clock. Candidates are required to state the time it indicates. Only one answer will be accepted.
6:59:05
